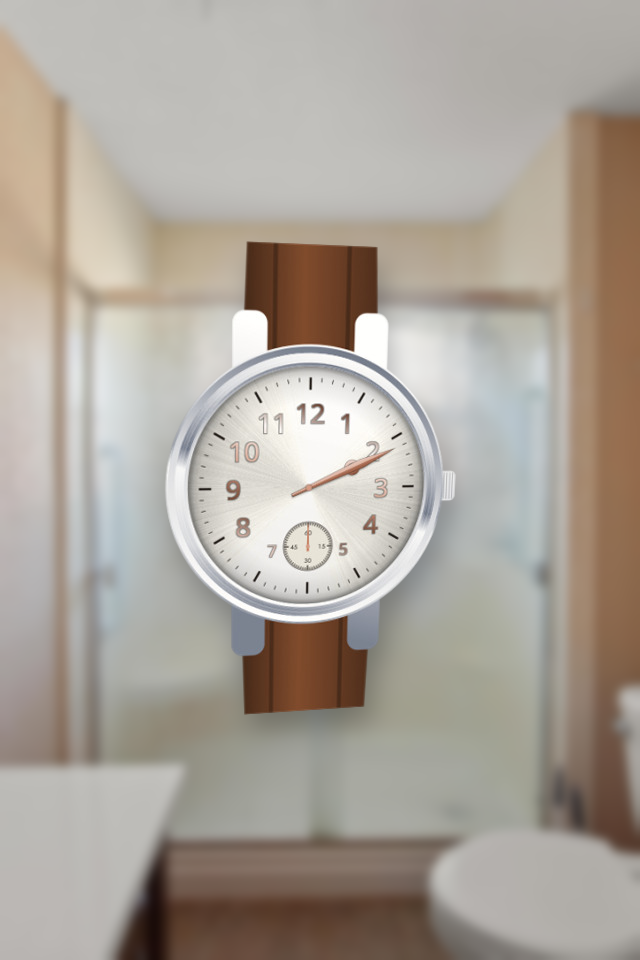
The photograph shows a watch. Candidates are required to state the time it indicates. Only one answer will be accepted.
2:11
